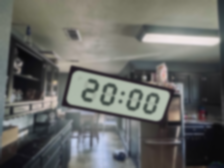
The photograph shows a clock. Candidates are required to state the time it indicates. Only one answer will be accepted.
20:00
